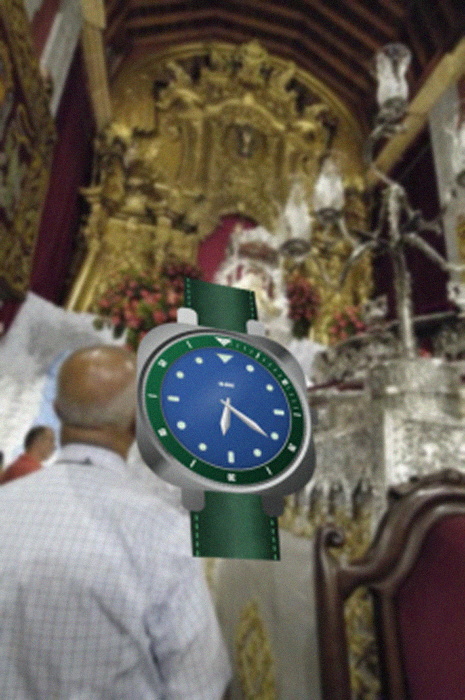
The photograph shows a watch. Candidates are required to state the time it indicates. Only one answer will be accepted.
6:21
